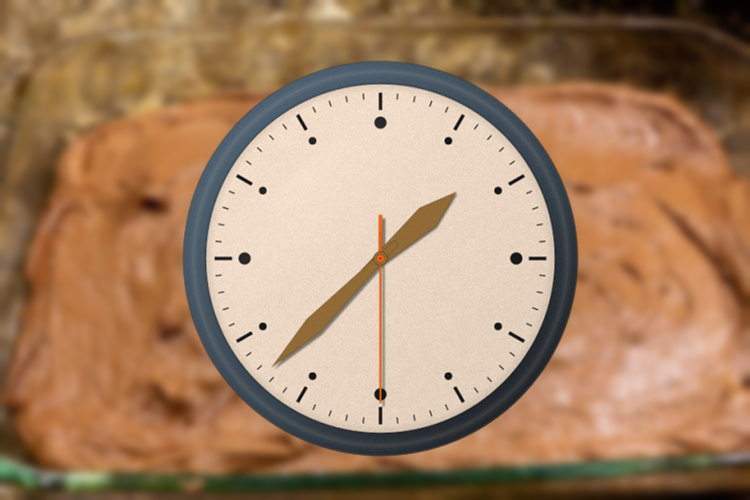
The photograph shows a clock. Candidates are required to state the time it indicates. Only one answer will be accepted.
1:37:30
